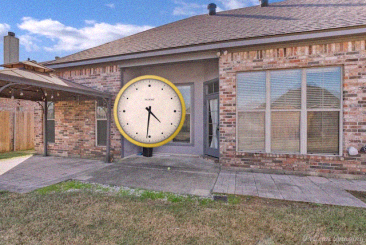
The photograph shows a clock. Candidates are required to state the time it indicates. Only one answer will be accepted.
4:31
